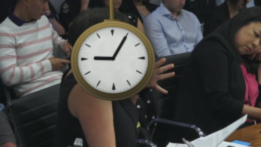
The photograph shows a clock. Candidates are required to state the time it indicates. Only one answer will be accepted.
9:05
